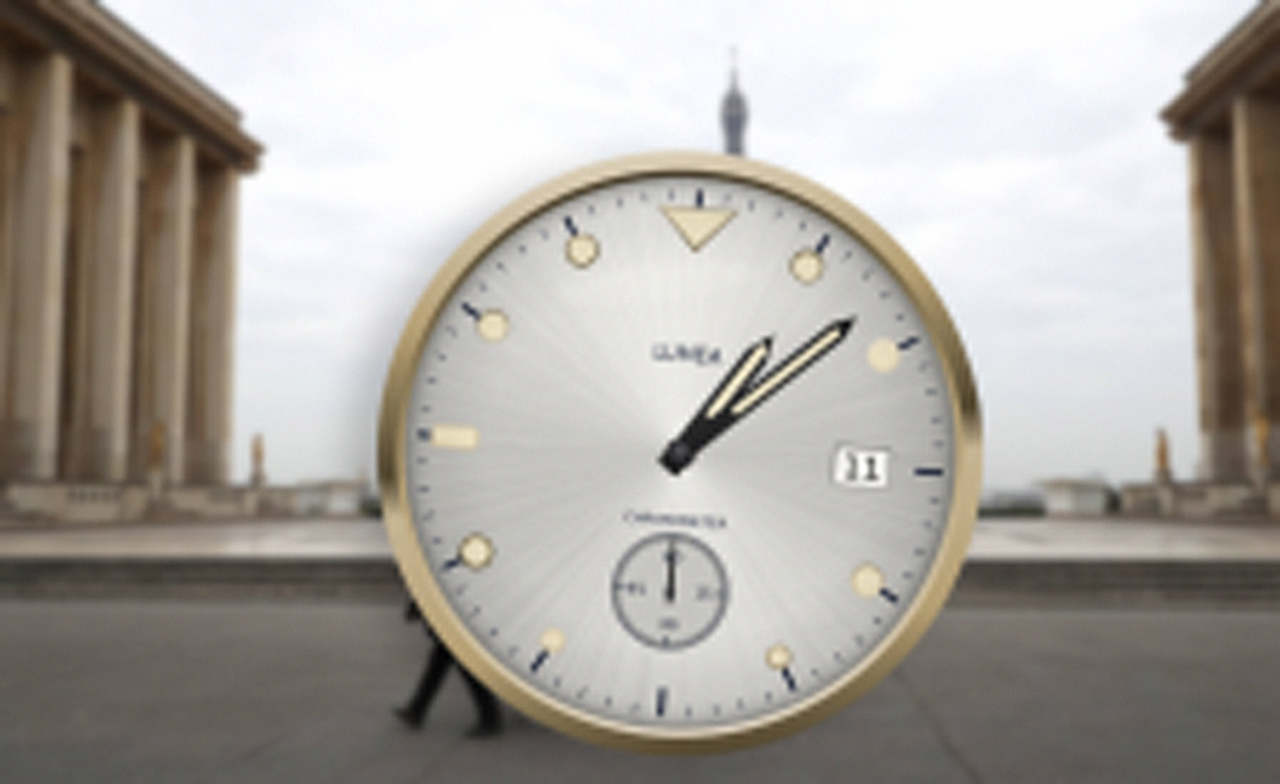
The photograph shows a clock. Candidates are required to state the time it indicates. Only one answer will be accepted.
1:08
